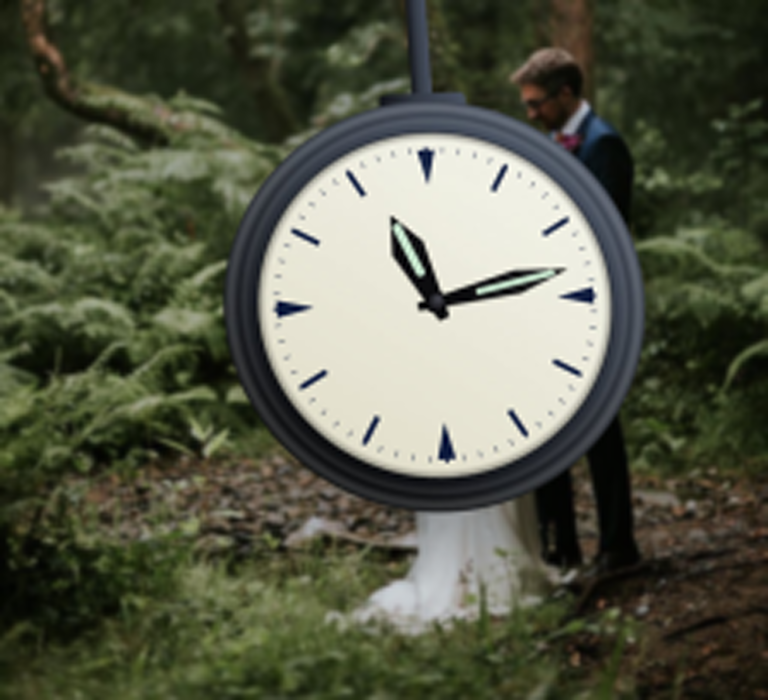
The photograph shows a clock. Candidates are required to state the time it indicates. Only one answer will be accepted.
11:13
